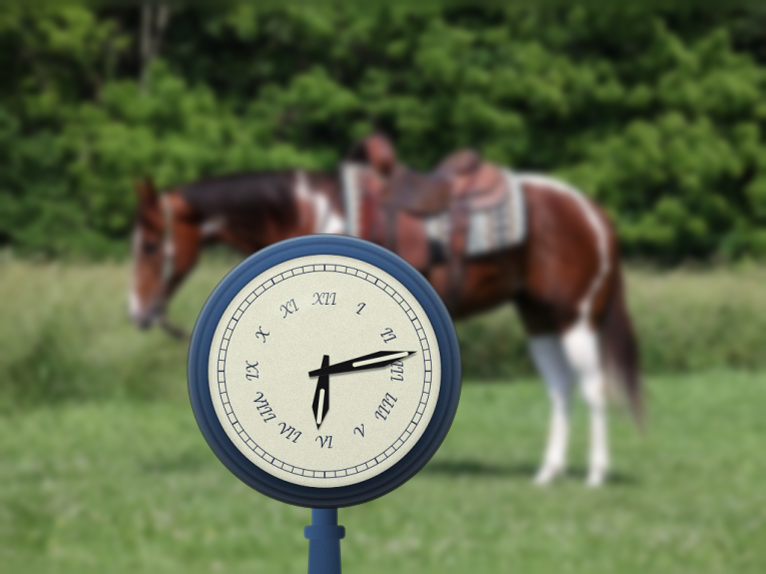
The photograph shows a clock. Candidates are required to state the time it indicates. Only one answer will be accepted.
6:13
